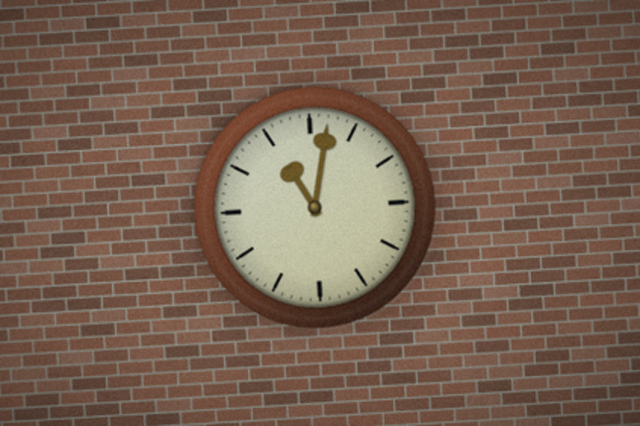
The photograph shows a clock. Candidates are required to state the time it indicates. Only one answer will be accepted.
11:02
